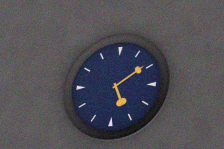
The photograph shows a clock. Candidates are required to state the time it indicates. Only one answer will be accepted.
5:09
